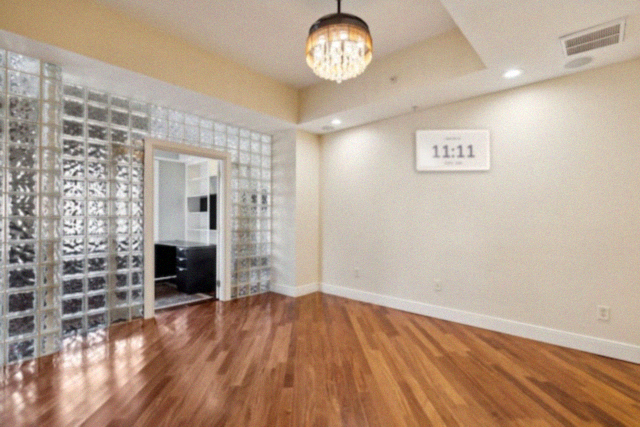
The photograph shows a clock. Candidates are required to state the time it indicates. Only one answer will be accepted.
11:11
